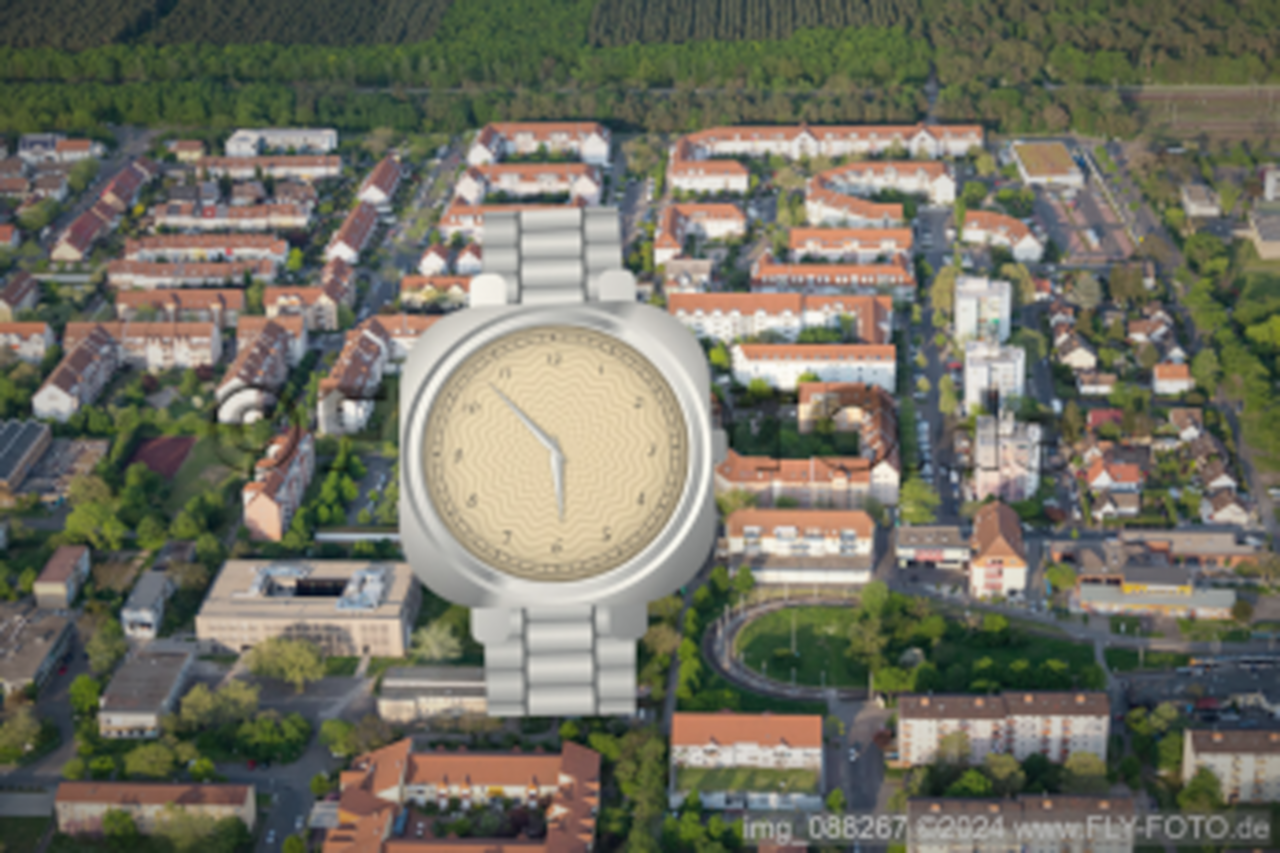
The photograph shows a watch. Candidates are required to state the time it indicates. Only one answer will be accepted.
5:53
